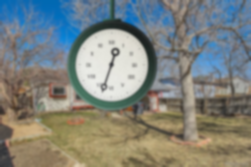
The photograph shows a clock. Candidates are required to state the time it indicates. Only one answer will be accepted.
12:33
